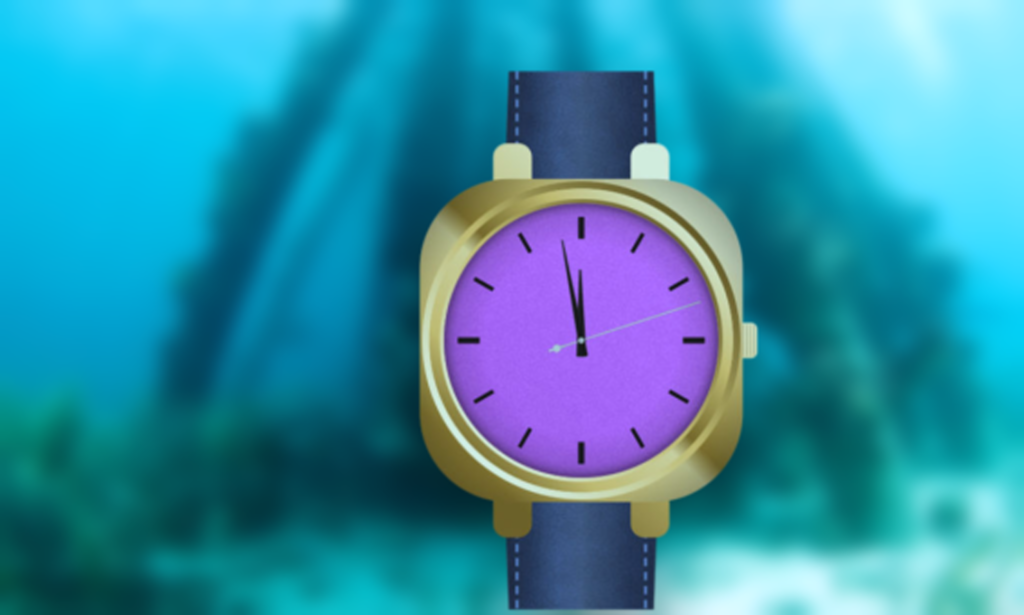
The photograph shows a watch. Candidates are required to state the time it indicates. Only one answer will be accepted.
11:58:12
